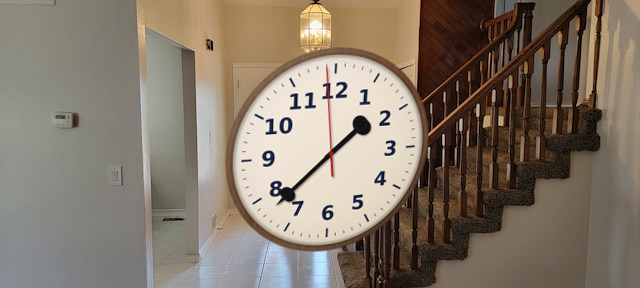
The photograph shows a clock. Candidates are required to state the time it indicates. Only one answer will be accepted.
1:37:59
